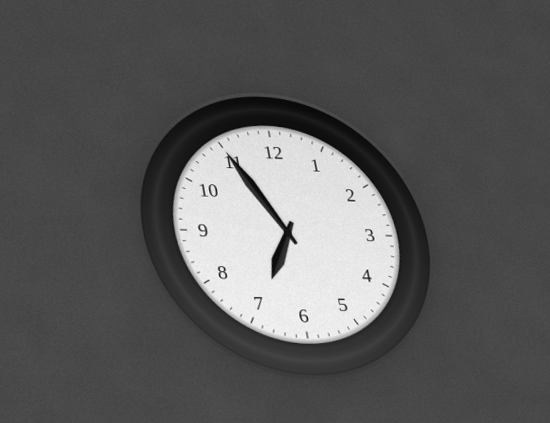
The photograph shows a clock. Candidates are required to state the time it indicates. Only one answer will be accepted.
6:55
